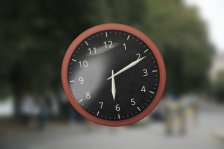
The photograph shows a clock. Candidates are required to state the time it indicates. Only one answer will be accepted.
6:11
